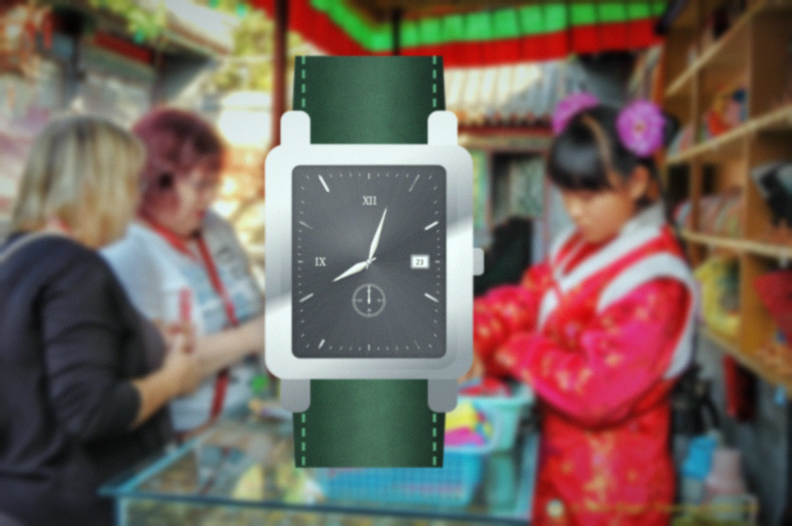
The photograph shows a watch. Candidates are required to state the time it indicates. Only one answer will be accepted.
8:03
